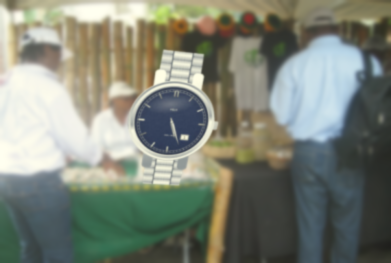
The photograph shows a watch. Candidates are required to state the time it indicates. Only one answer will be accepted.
5:26
